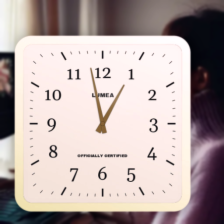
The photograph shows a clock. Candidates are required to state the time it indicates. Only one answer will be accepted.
12:58
